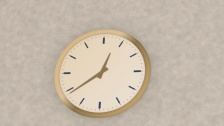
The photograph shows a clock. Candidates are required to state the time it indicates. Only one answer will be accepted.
12:39
